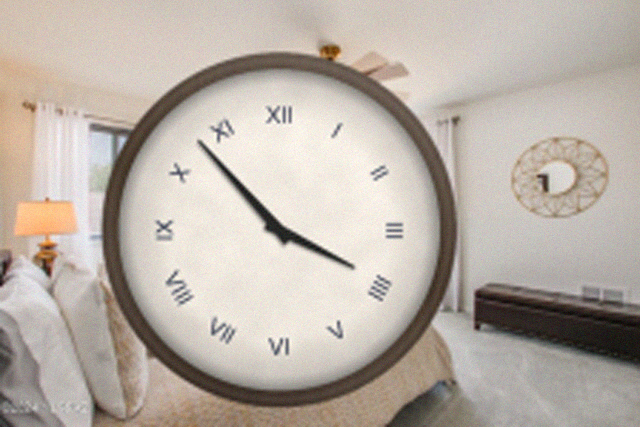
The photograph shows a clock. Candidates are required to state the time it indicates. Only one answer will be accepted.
3:53
